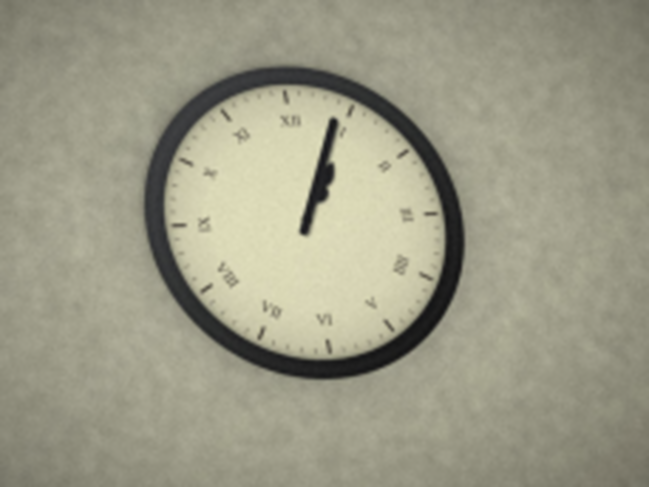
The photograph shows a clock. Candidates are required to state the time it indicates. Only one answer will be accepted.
1:04
